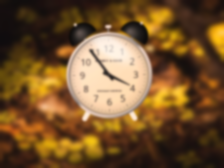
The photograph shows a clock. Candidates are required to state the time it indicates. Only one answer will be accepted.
3:54
